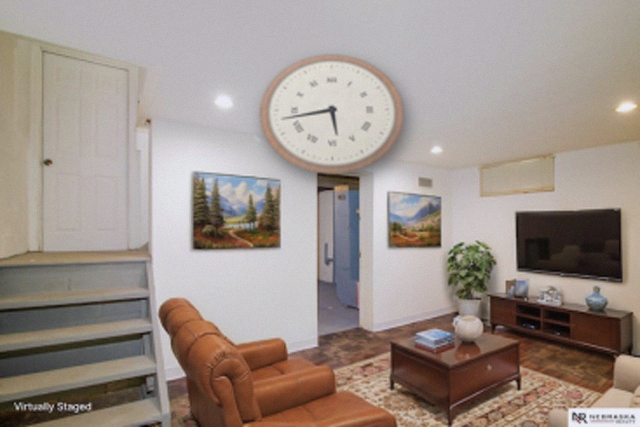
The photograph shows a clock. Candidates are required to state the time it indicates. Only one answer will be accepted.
5:43
